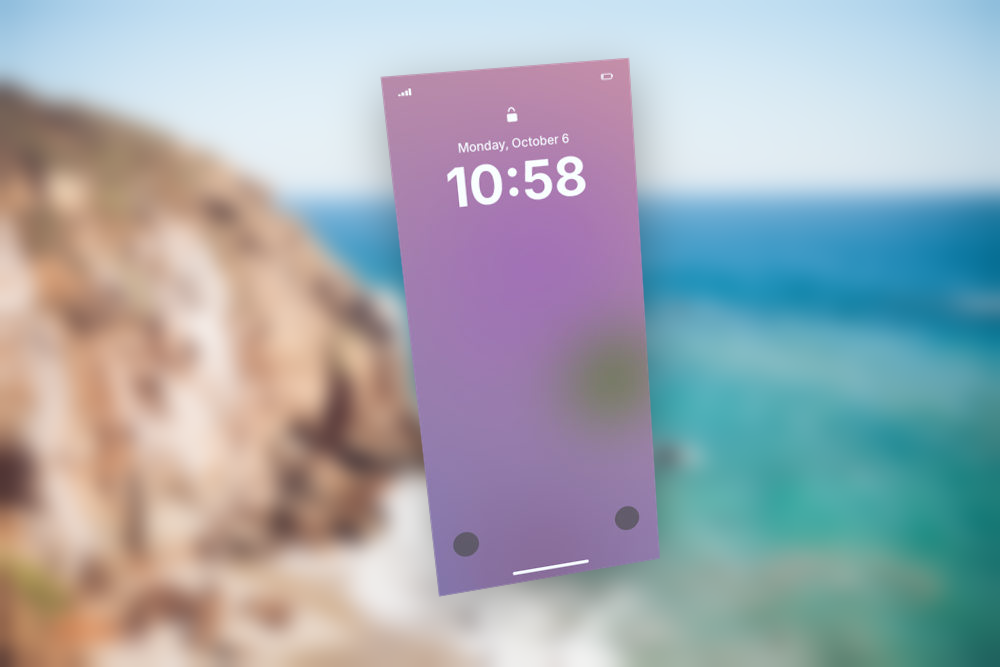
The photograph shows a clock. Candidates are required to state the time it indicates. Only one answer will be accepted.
10:58
